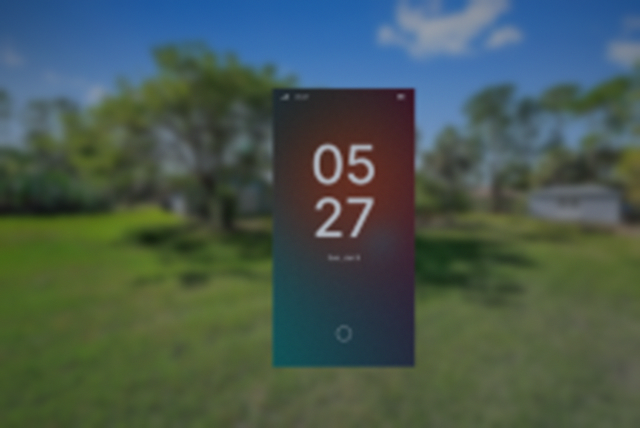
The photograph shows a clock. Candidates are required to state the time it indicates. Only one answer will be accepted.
5:27
